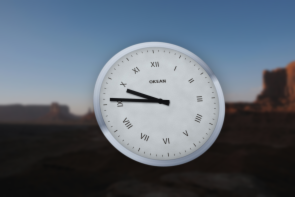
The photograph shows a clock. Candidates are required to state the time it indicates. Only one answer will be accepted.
9:46
